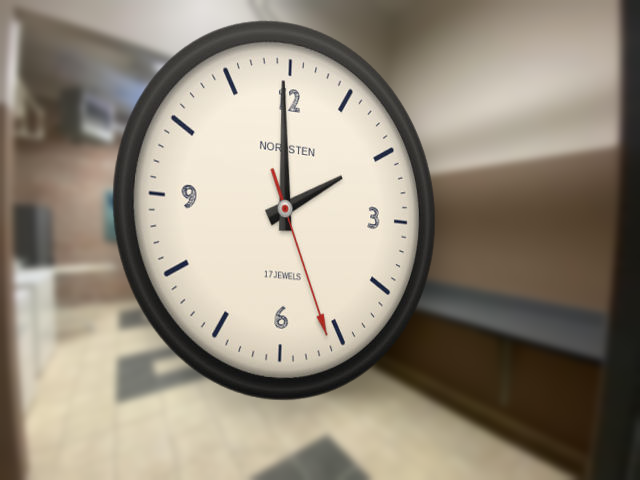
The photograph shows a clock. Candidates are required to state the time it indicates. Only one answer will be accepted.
1:59:26
